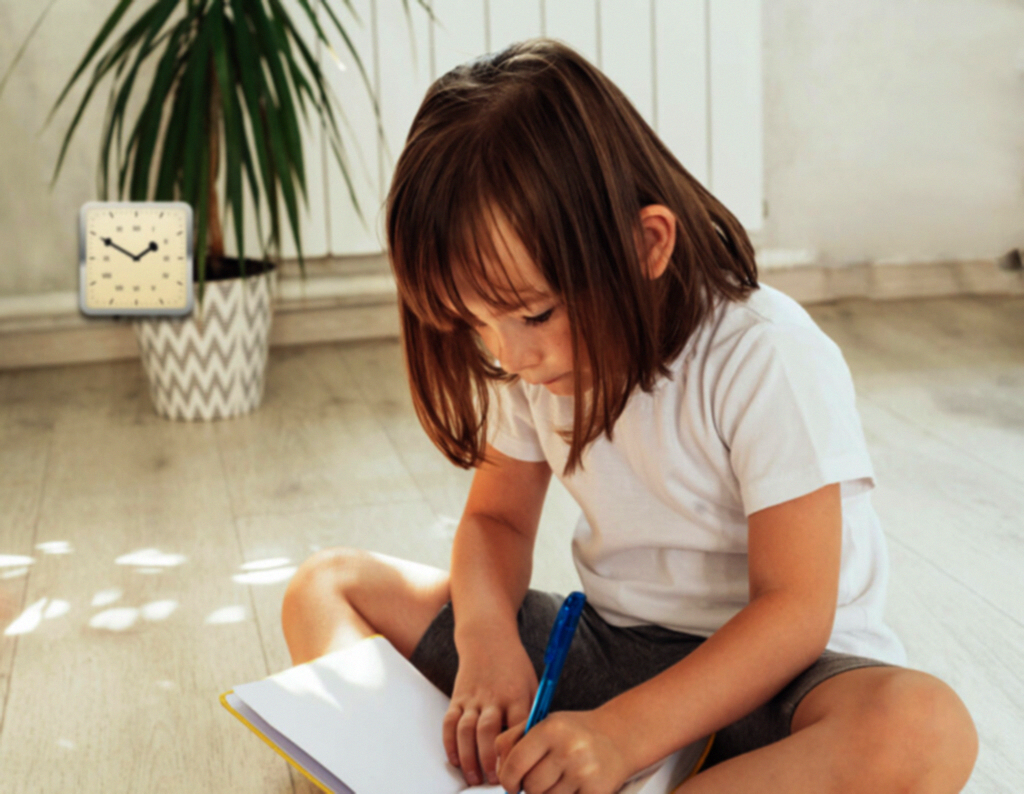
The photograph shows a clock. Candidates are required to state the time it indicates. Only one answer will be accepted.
1:50
